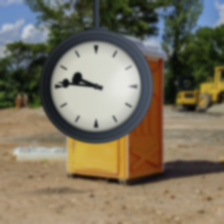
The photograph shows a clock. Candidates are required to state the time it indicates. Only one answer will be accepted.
9:46
